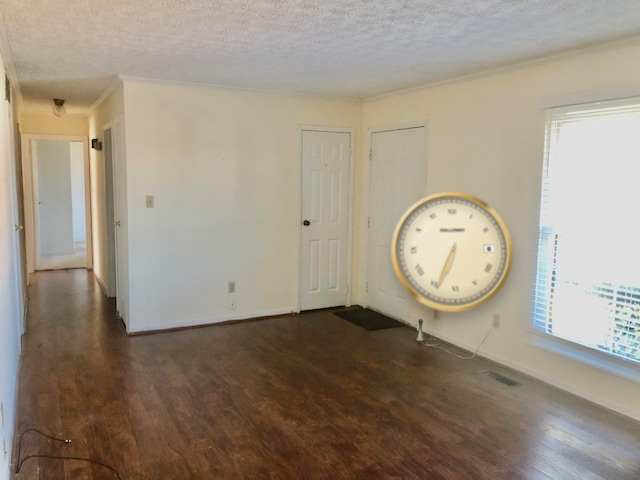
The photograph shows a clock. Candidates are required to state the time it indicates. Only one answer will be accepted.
6:34
